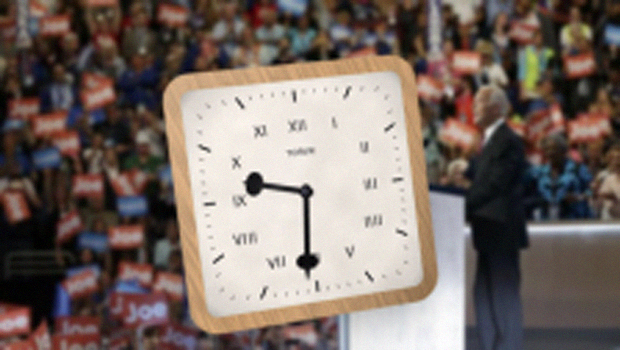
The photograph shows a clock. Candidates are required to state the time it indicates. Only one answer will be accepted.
9:31
